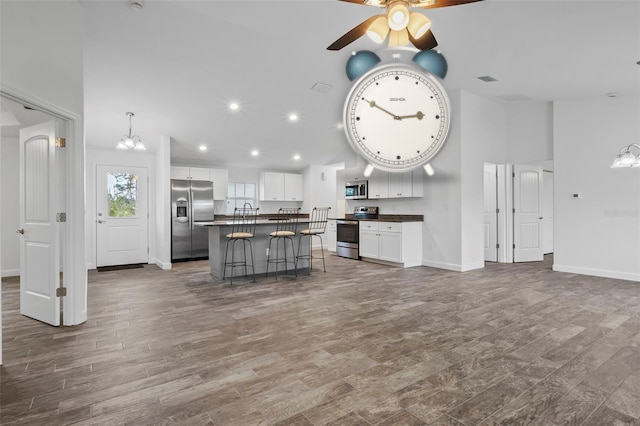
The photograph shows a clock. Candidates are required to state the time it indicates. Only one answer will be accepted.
2:50
